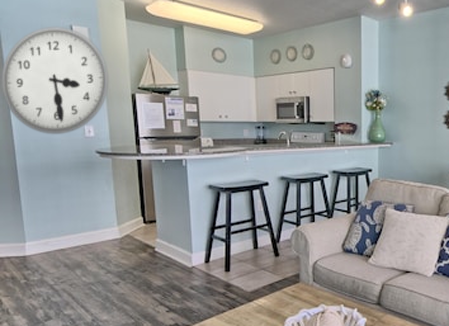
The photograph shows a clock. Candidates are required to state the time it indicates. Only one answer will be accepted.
3:29
